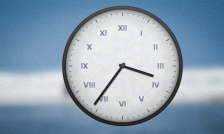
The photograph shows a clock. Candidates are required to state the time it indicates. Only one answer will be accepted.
3:36
